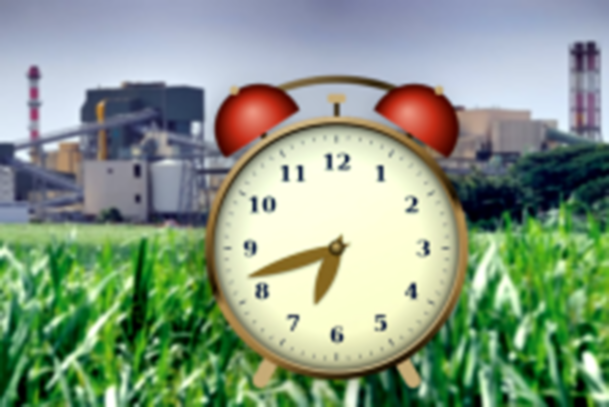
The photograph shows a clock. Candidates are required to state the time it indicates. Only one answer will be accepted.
6:42
